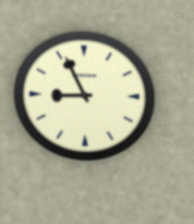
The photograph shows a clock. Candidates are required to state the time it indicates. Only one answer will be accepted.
8:56
